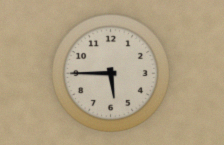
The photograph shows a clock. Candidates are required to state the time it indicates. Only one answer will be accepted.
5:45
